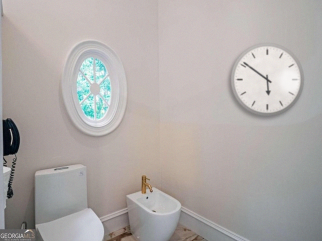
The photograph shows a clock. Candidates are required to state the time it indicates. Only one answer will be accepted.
5:51
